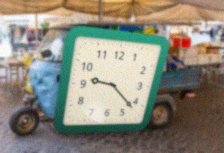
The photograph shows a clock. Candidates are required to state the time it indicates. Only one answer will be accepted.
9:22
